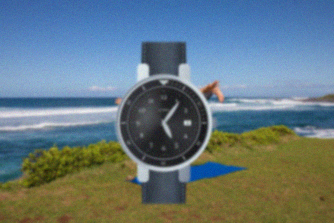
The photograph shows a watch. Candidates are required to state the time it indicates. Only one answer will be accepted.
5:06
